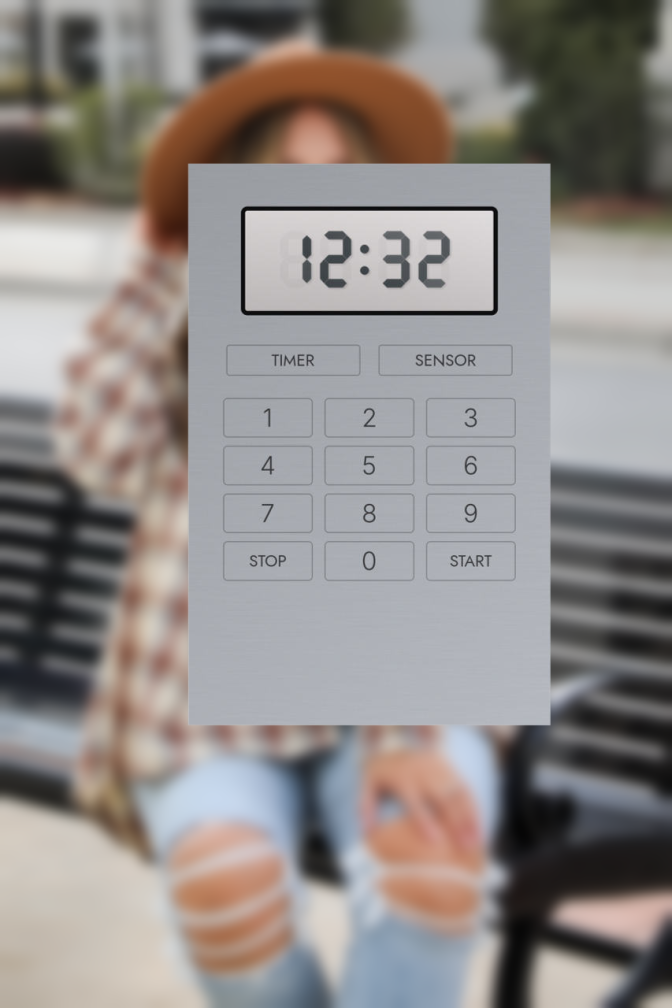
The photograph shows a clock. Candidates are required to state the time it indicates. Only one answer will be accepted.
12:32
